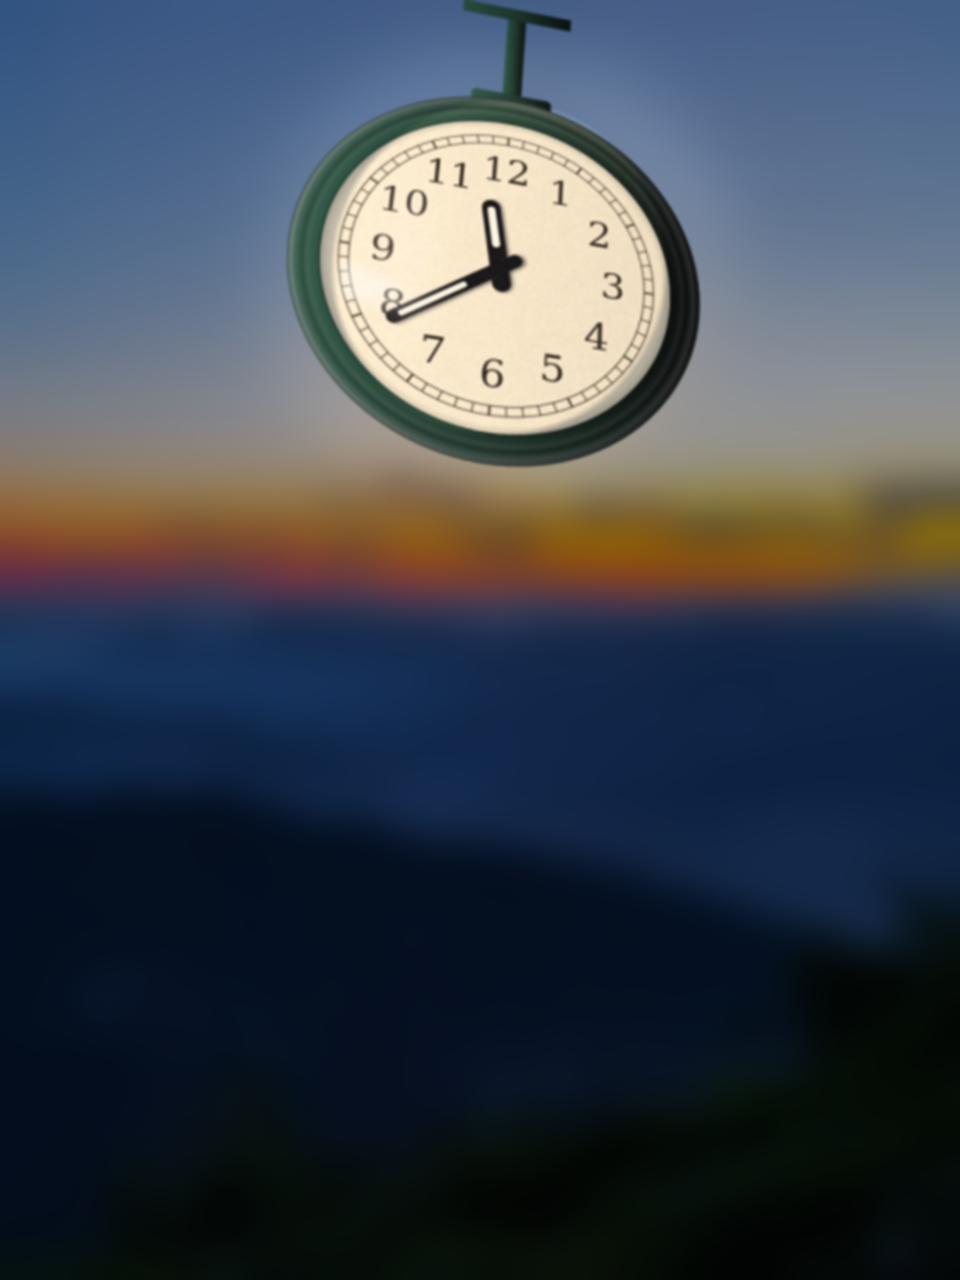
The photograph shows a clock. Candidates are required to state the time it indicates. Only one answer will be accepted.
11:39
